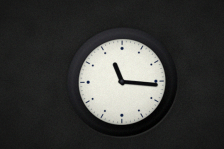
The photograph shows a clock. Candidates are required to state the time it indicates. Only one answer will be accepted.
11:16
